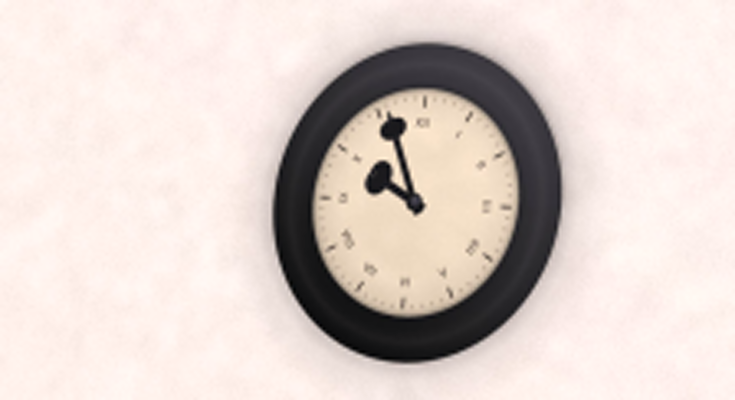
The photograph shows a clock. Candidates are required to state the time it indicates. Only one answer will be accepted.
9:56
